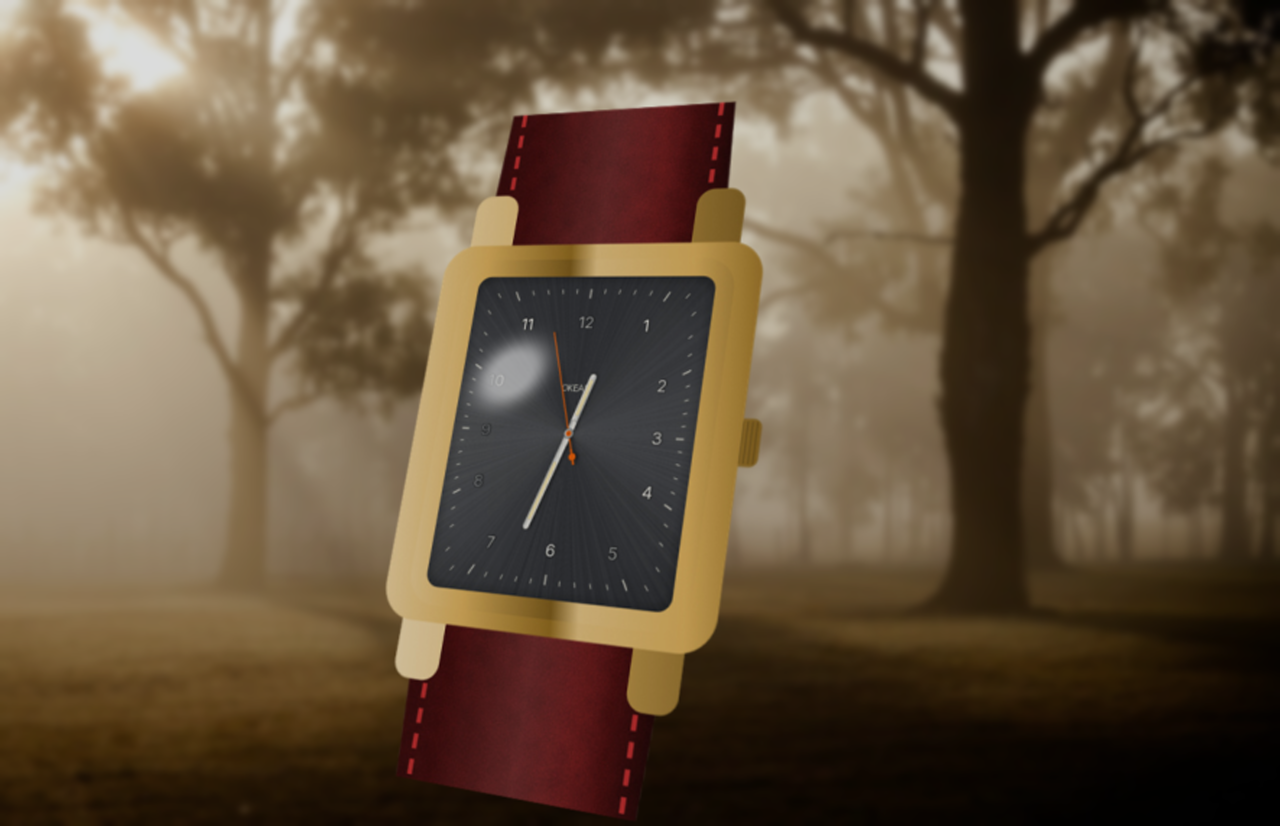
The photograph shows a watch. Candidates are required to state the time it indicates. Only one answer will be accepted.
12:32:57
